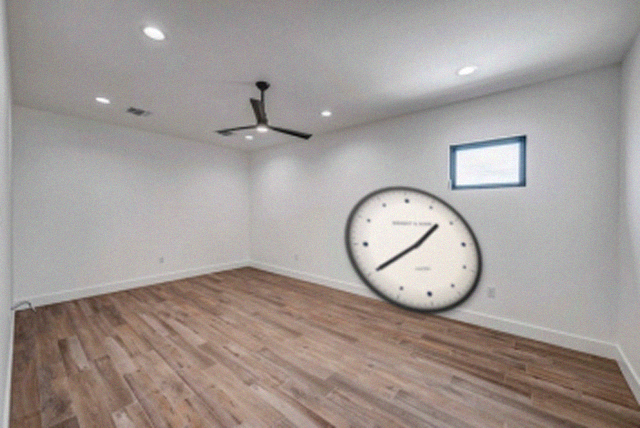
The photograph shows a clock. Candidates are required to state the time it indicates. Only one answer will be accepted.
1:40
